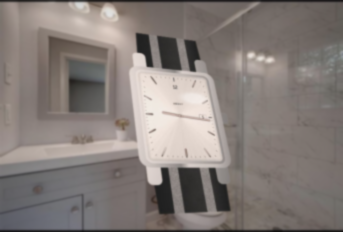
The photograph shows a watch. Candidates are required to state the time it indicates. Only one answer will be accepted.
9:16
